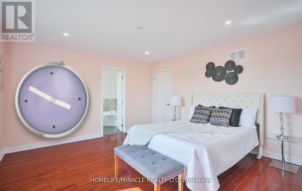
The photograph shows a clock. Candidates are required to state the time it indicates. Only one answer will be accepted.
3:50
